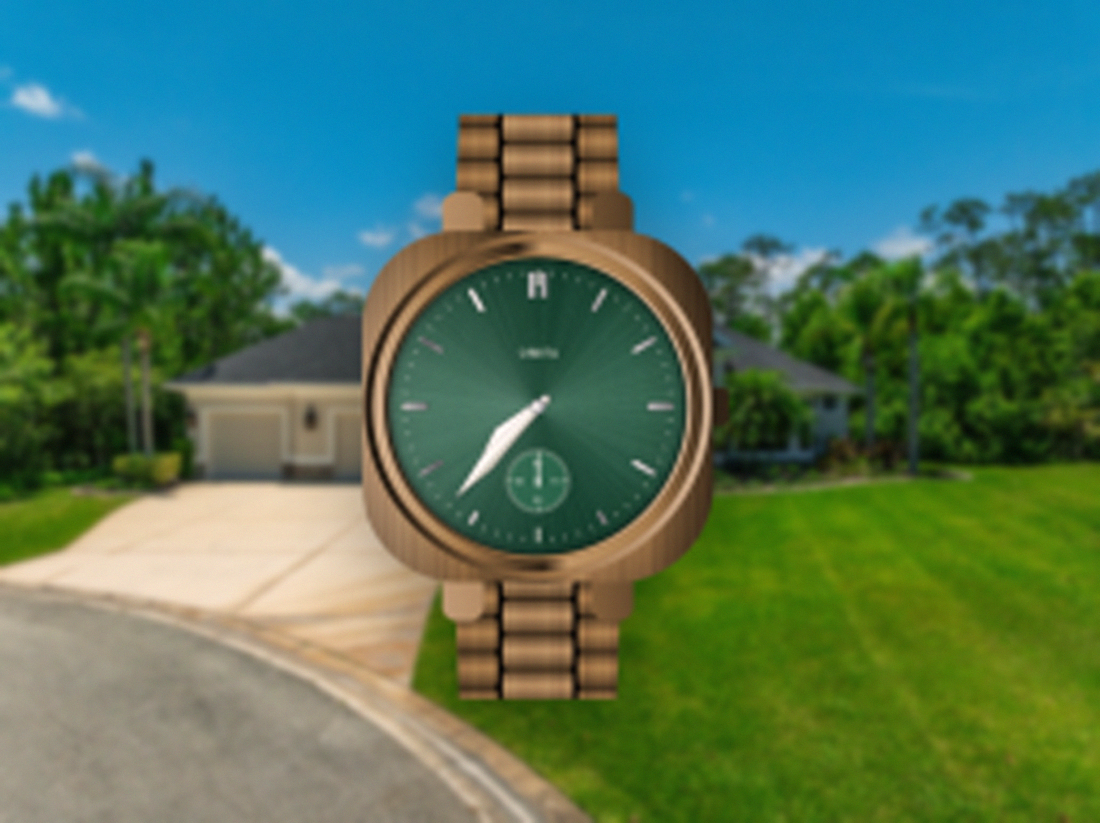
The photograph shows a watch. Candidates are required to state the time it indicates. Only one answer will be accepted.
7:37
